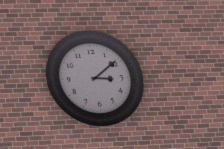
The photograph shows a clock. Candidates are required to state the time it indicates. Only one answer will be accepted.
3:09
